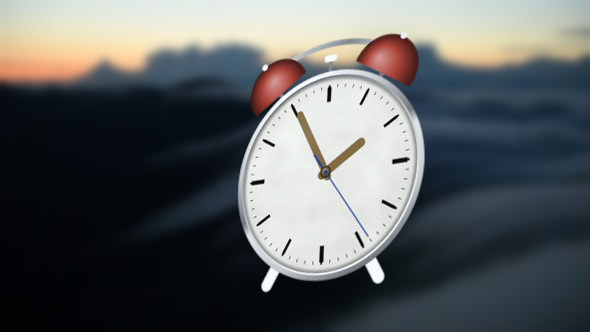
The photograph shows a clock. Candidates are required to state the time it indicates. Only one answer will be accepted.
1:55:24
